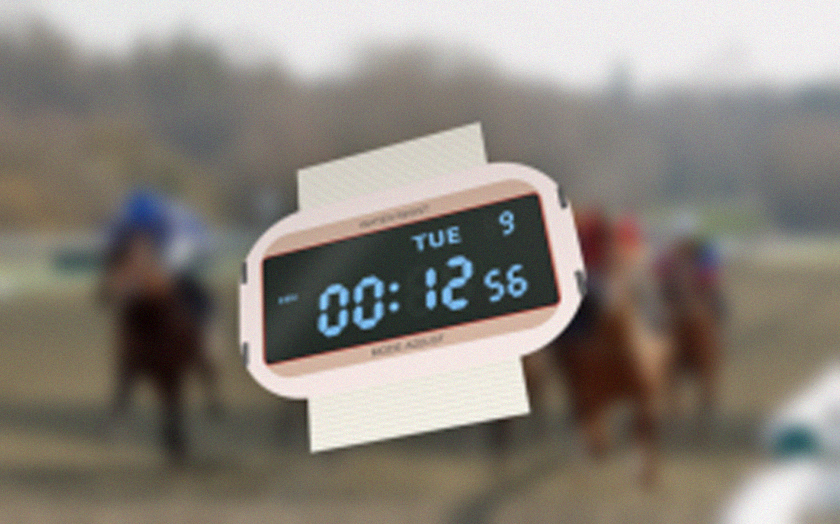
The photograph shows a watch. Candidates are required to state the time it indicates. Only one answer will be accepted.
0:12:56
